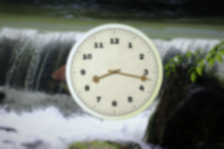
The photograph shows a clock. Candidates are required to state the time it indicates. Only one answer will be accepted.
8:17
